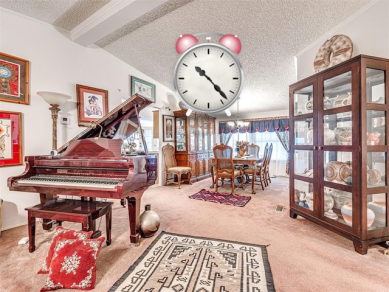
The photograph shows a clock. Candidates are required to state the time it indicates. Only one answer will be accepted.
10:23
